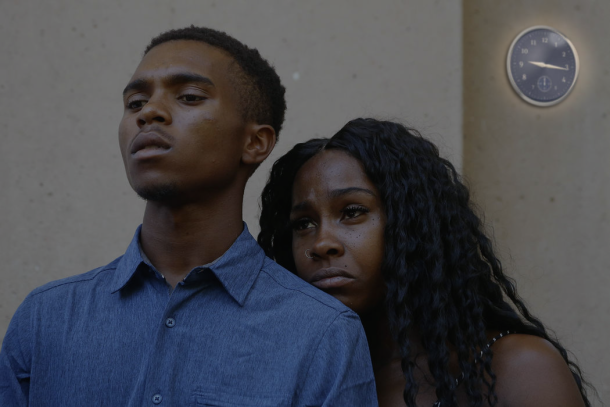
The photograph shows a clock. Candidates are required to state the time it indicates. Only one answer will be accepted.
9:16
